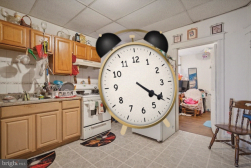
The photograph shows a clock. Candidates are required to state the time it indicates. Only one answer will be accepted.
4:21
